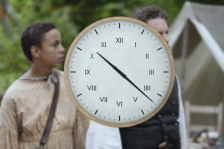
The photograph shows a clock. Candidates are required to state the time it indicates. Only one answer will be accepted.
10:22
